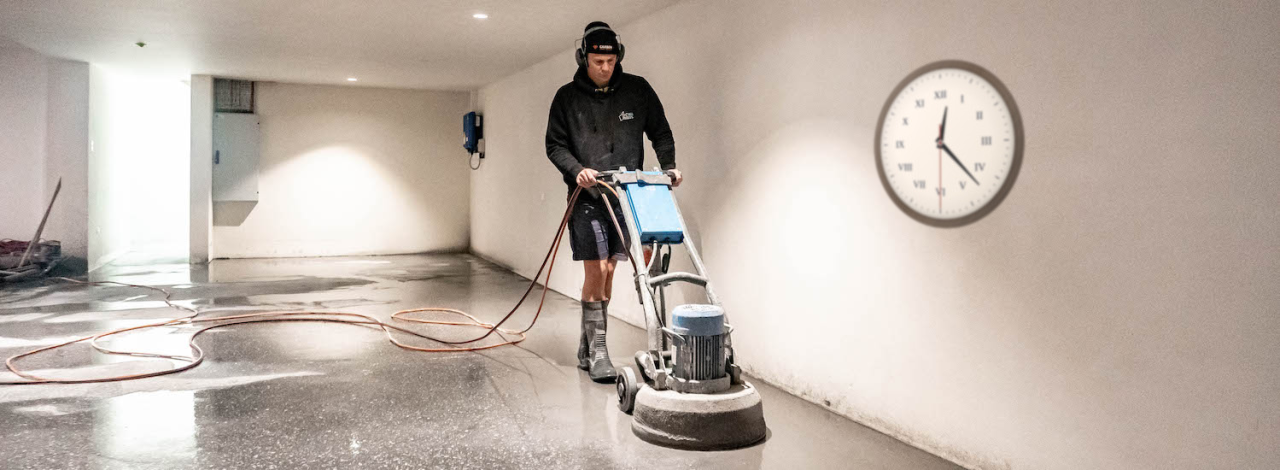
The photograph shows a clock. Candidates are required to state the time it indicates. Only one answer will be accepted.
12:22:30
